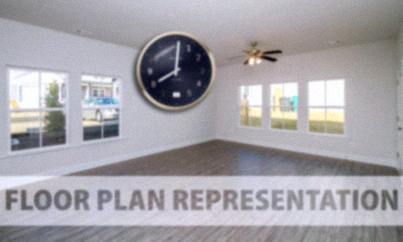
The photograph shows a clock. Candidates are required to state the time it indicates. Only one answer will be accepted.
8:01
